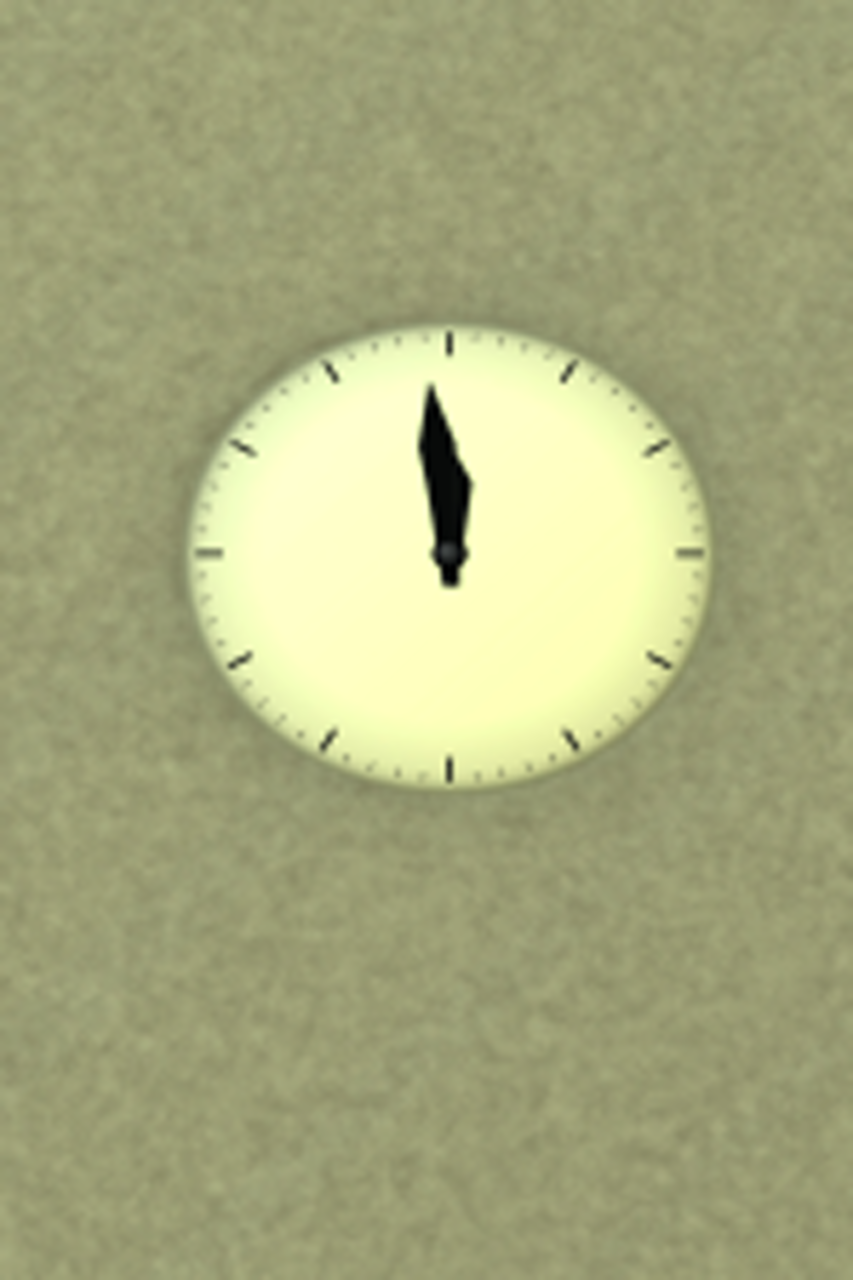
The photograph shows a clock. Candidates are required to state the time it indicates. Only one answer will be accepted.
11:59
